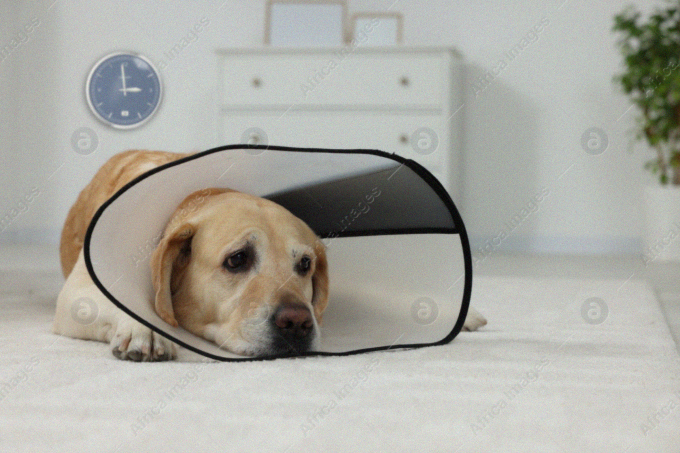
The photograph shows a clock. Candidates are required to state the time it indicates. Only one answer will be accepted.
2:59
